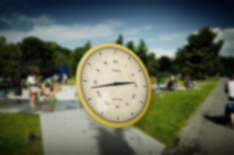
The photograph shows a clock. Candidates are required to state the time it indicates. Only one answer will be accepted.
2:43
